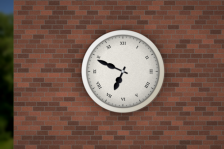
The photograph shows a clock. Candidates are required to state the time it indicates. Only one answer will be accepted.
6:49
